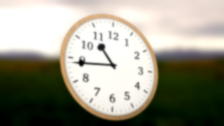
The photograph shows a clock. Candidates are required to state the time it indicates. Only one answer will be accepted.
10:44
